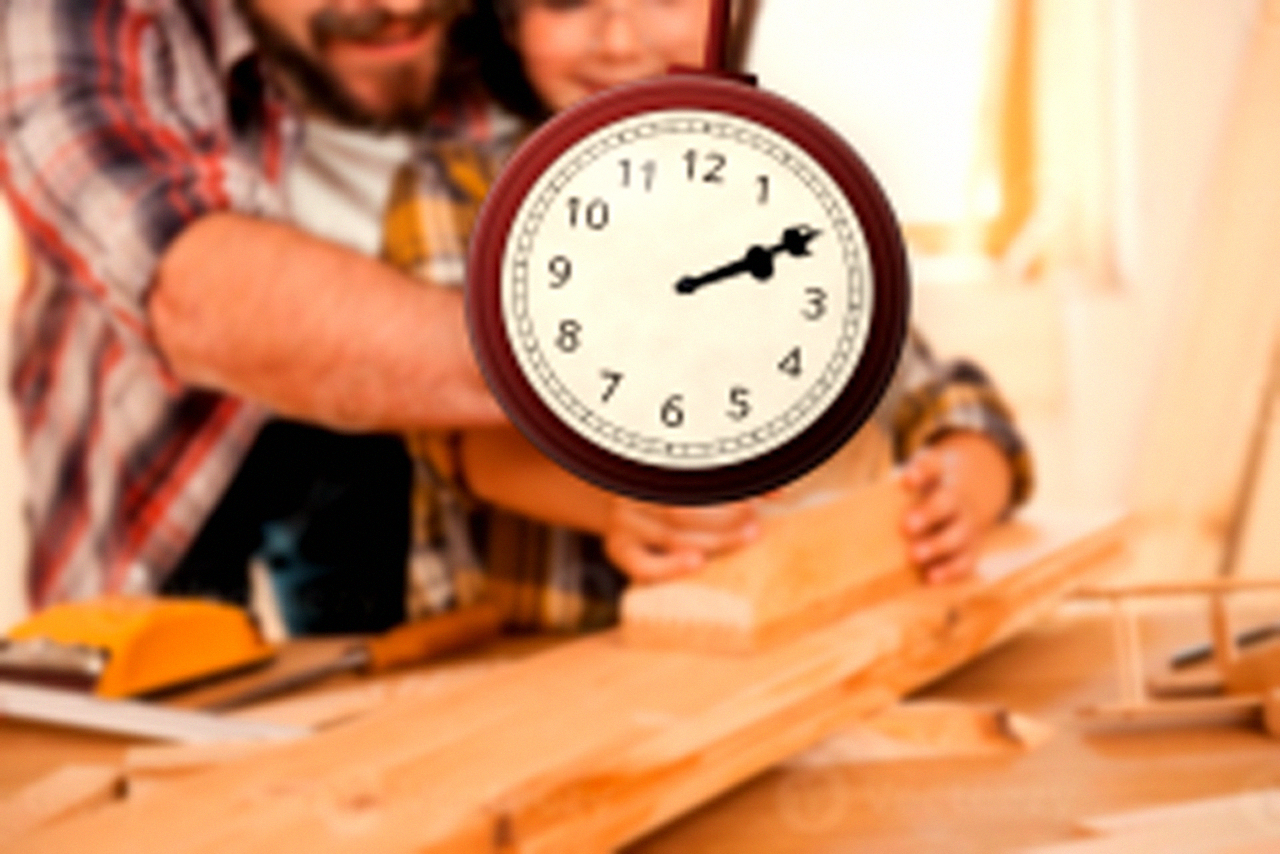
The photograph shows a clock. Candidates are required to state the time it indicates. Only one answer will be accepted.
2:10
